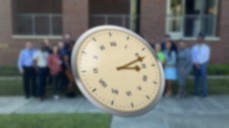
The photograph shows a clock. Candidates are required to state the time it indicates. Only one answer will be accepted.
3:12
